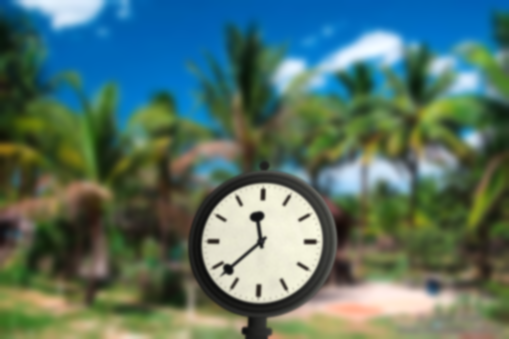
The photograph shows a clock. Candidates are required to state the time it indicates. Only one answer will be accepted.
11:38
